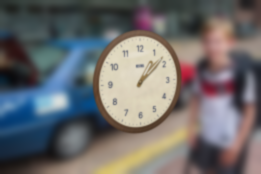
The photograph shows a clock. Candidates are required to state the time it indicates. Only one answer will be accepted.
1:08
